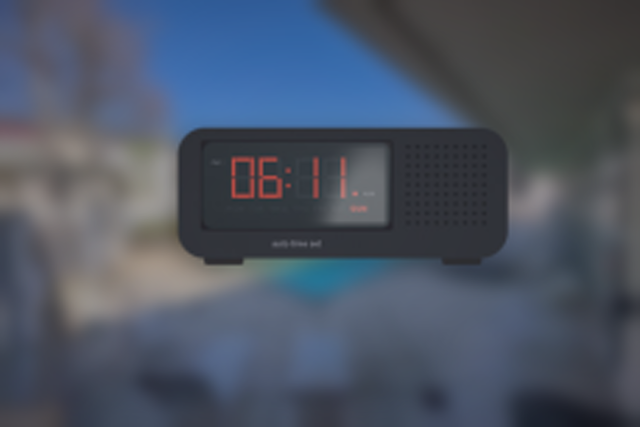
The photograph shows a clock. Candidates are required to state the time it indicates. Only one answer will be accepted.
6:11
